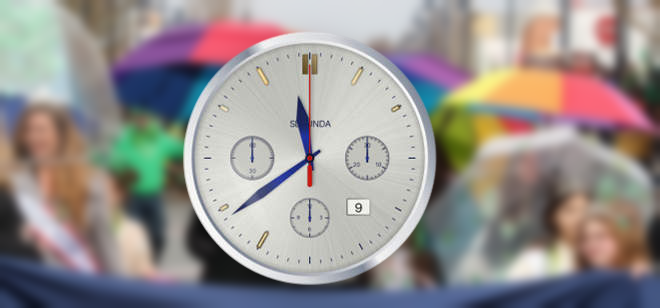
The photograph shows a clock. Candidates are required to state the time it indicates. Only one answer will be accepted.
11:39
